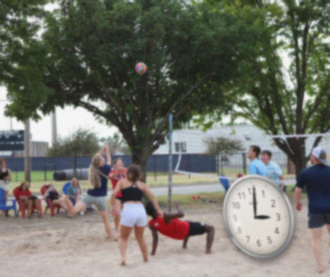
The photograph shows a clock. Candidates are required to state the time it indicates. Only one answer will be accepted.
3:01
